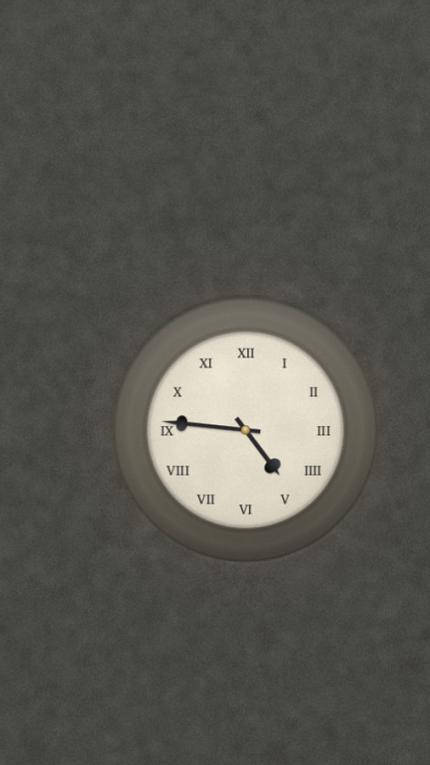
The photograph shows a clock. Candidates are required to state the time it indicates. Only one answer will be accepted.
4:46
